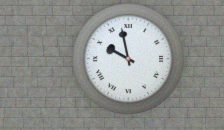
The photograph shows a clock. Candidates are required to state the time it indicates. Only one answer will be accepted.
9:58
